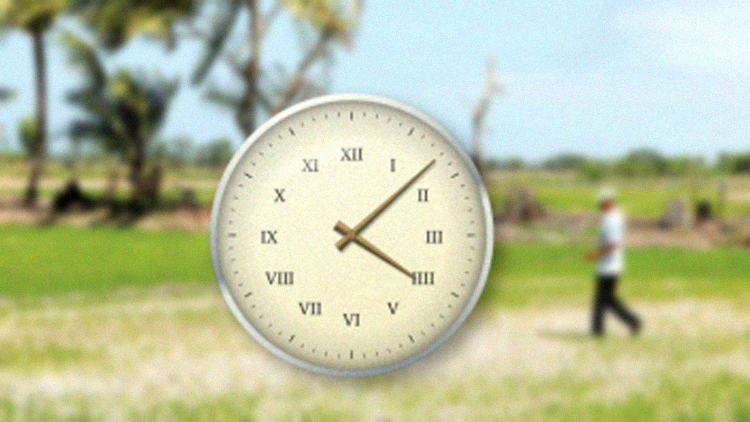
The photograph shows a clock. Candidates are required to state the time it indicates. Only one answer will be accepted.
4:08
